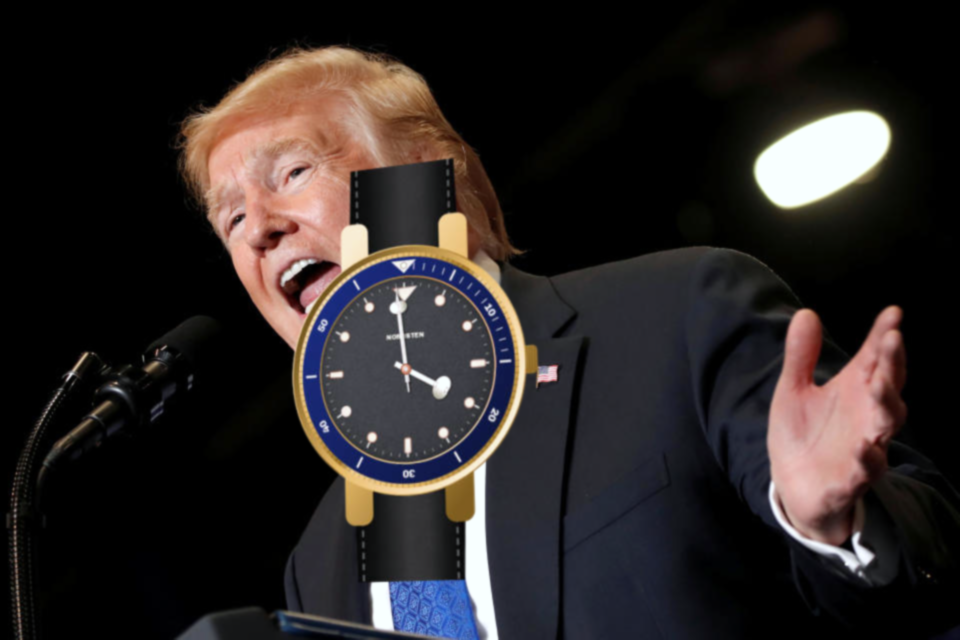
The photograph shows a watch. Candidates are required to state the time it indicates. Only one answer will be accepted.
3:58:59
